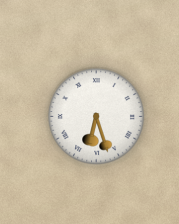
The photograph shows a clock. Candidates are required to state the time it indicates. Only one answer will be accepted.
6:27
